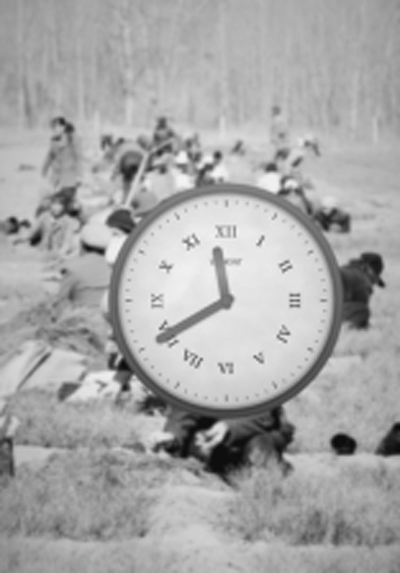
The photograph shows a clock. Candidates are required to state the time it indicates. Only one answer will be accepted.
11:40
